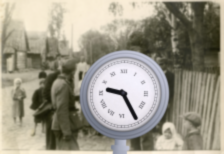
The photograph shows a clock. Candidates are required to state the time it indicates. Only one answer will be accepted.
9:25
